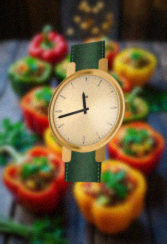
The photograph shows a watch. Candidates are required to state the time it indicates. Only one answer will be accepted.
11:43
